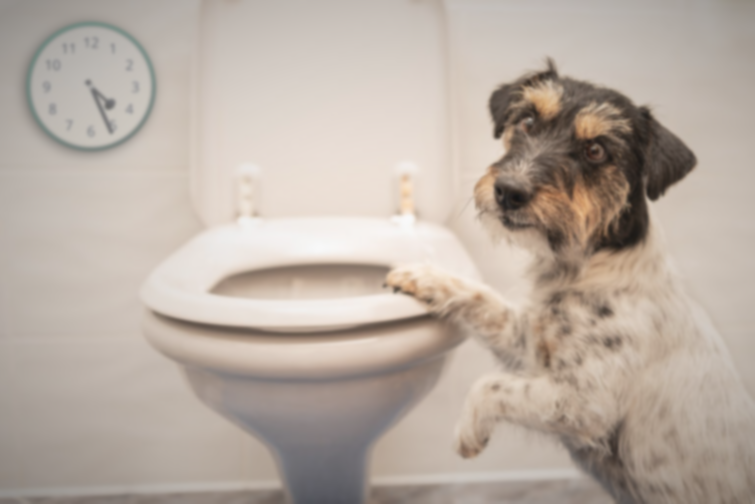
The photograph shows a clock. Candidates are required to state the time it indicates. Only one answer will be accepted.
4:26
